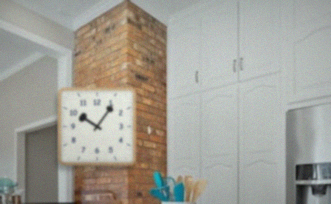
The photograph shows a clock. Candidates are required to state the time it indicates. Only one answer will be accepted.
10:06
